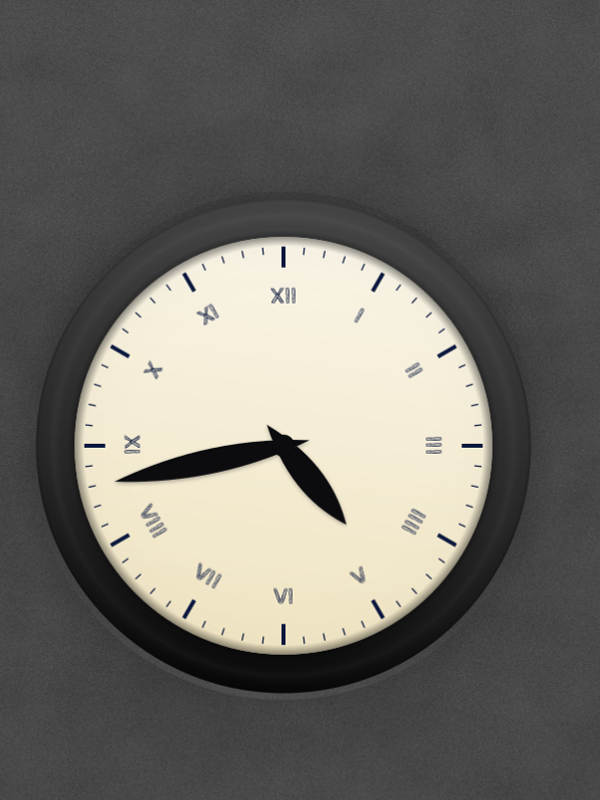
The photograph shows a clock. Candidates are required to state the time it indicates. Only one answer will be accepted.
4:43
